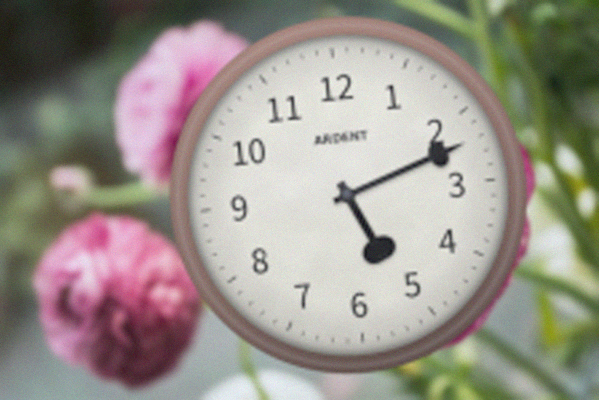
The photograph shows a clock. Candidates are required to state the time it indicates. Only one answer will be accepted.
5:12
